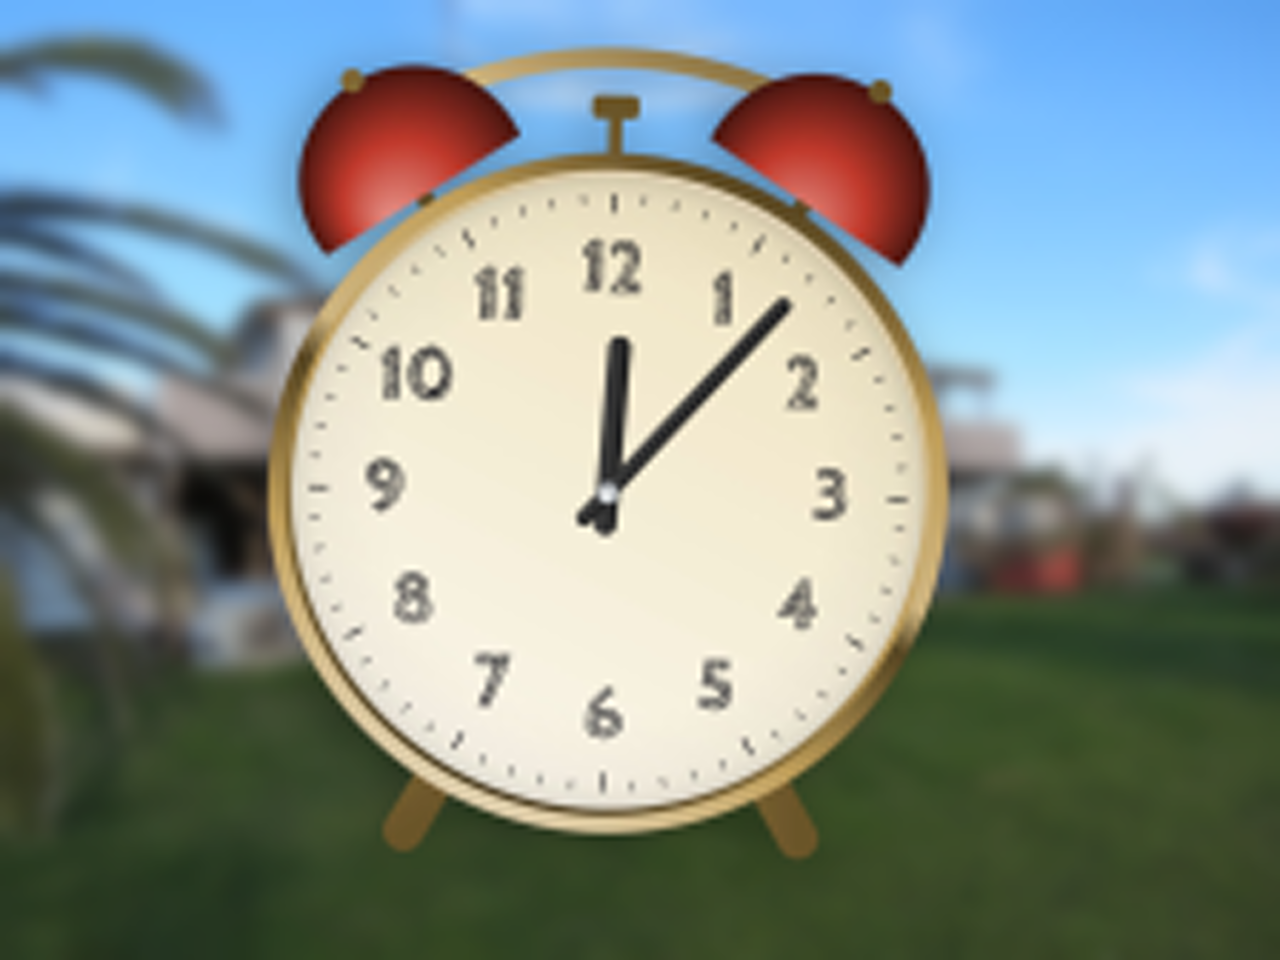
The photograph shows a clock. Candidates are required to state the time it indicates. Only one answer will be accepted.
12:07
